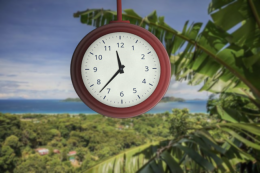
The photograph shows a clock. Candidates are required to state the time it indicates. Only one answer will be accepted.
11:37
